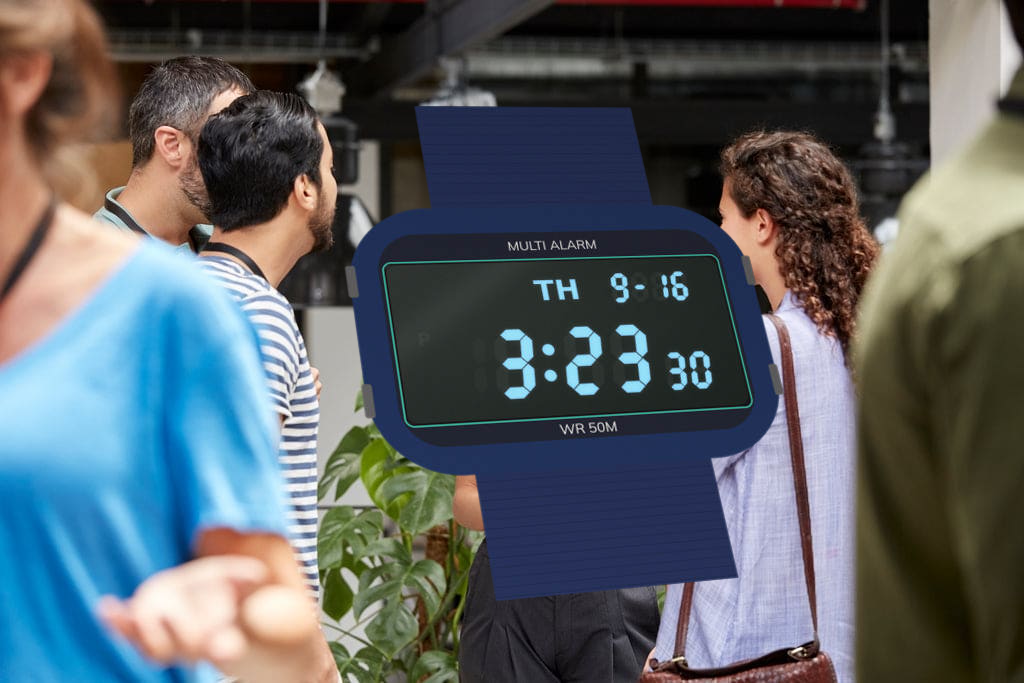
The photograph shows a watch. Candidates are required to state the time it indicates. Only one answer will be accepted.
3:23:30
